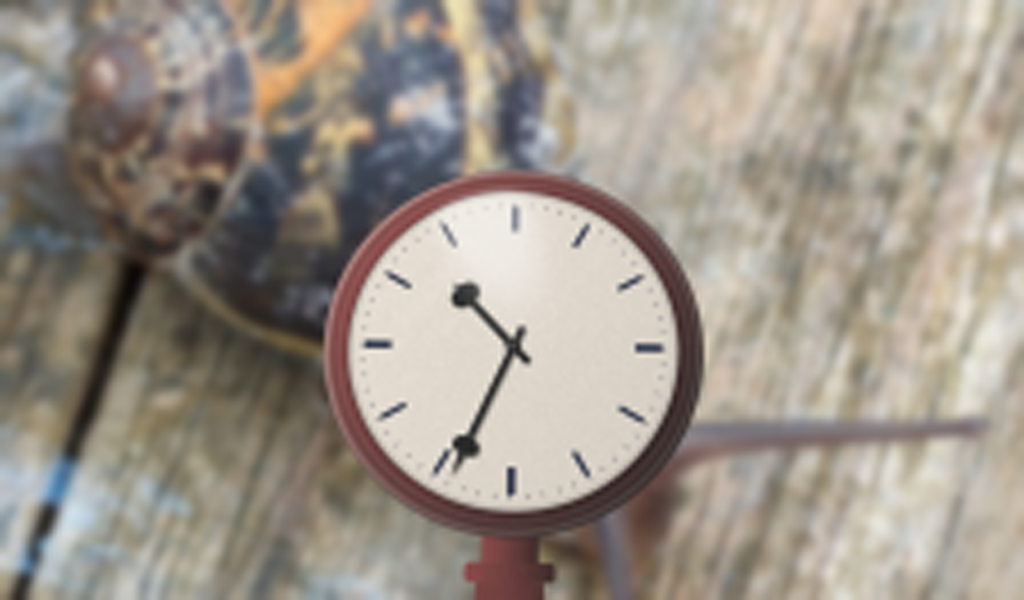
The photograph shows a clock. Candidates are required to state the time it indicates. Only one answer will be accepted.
10:34
